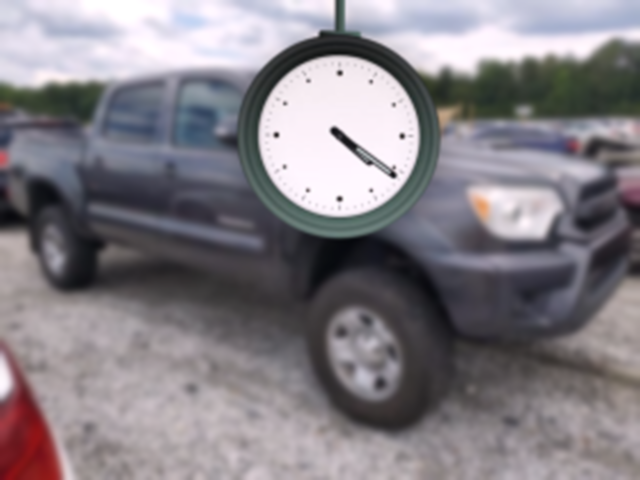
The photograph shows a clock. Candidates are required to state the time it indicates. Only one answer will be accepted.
4:21
